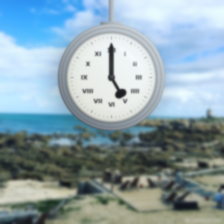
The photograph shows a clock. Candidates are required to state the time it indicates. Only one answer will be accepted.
5:00
